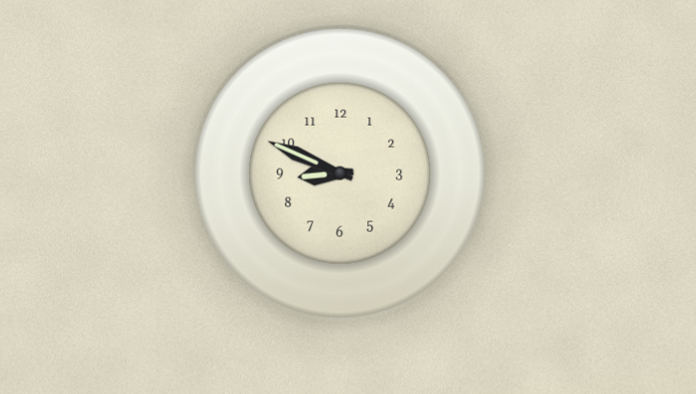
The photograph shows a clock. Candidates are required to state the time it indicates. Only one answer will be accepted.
8:49
